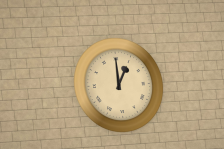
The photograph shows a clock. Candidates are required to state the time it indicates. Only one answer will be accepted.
1:00
